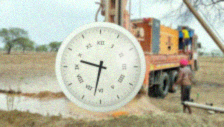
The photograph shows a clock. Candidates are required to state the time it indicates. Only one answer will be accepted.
9:32
